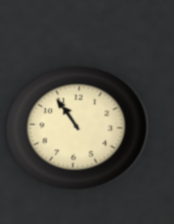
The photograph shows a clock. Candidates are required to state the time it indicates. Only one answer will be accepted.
10:54
